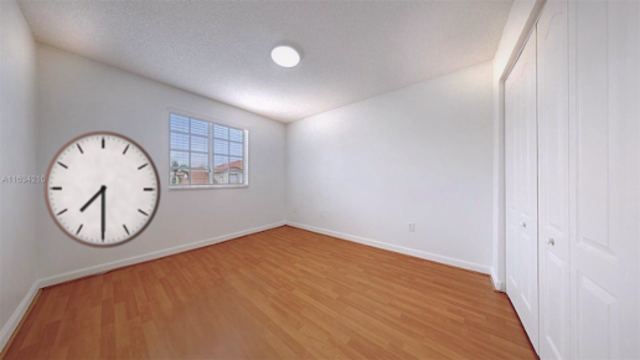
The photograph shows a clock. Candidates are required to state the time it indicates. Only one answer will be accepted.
7:30
